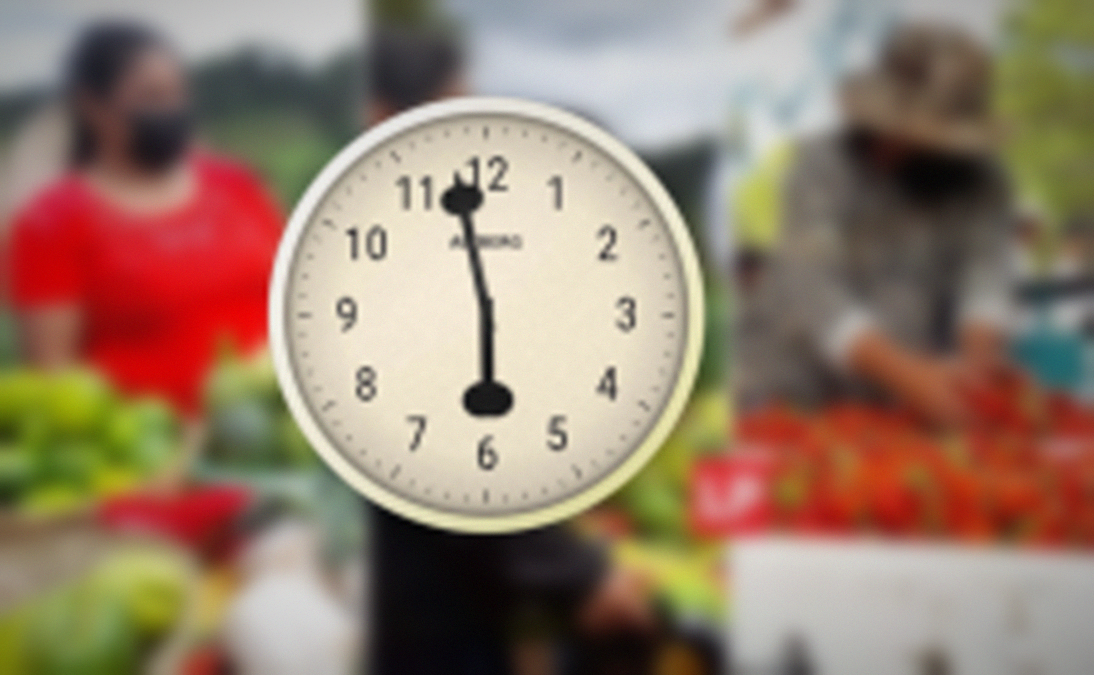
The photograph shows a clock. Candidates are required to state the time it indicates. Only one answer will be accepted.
5:58
